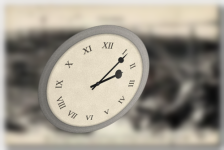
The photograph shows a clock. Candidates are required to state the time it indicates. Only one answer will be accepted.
2:06
